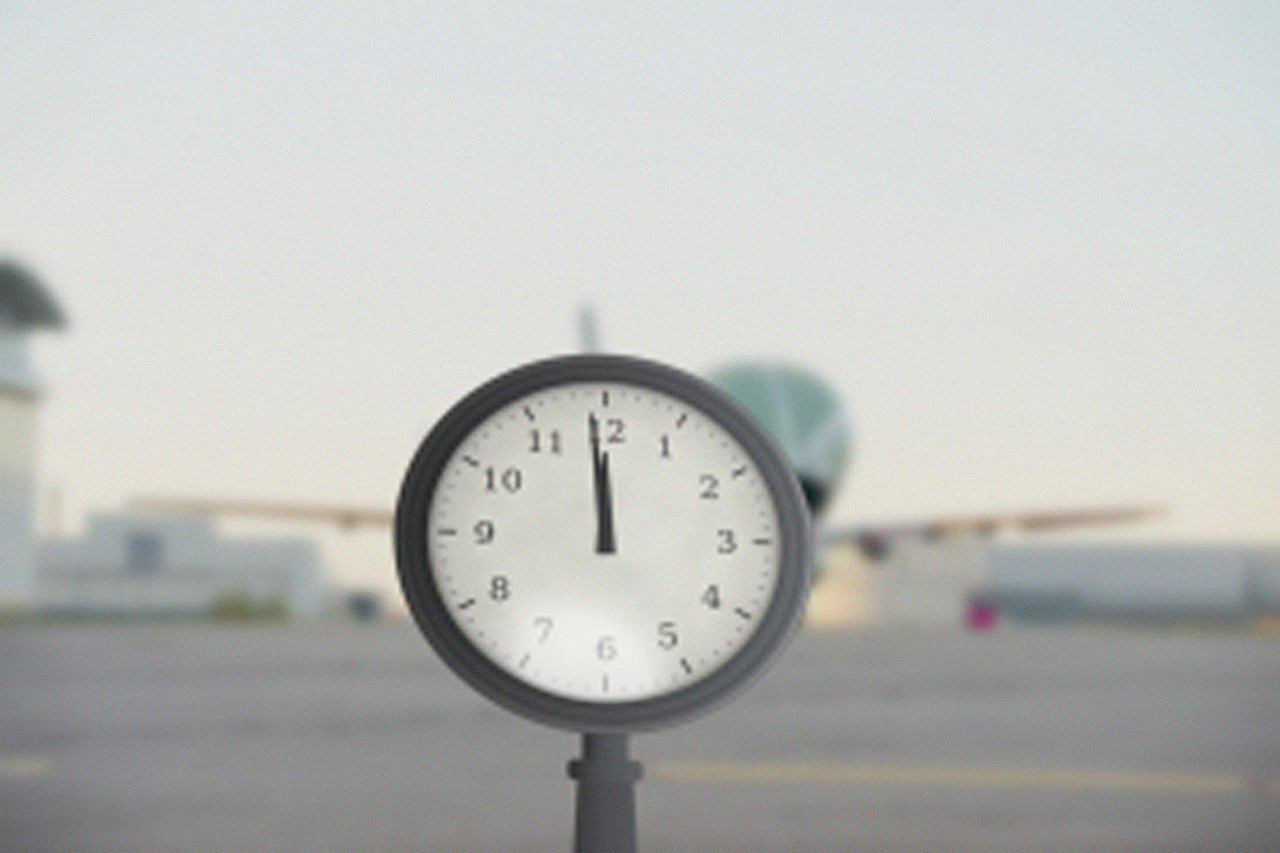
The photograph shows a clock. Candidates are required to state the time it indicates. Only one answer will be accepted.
11:59
